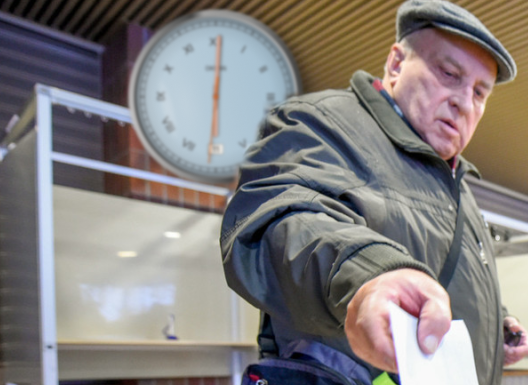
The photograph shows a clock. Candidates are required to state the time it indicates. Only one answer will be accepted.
6:00:31
